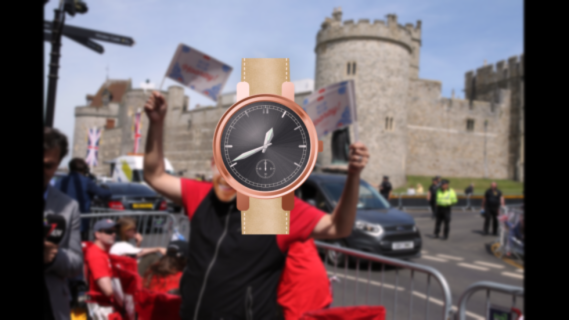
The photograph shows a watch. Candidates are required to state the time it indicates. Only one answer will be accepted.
12:41
